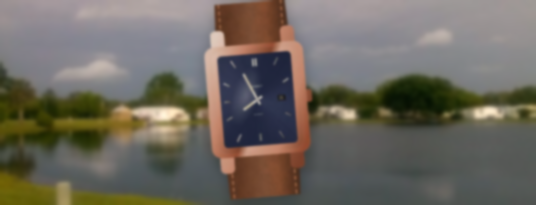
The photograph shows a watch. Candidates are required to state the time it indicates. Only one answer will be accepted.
7:56
